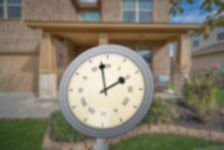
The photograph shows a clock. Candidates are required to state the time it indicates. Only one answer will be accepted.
1:58
